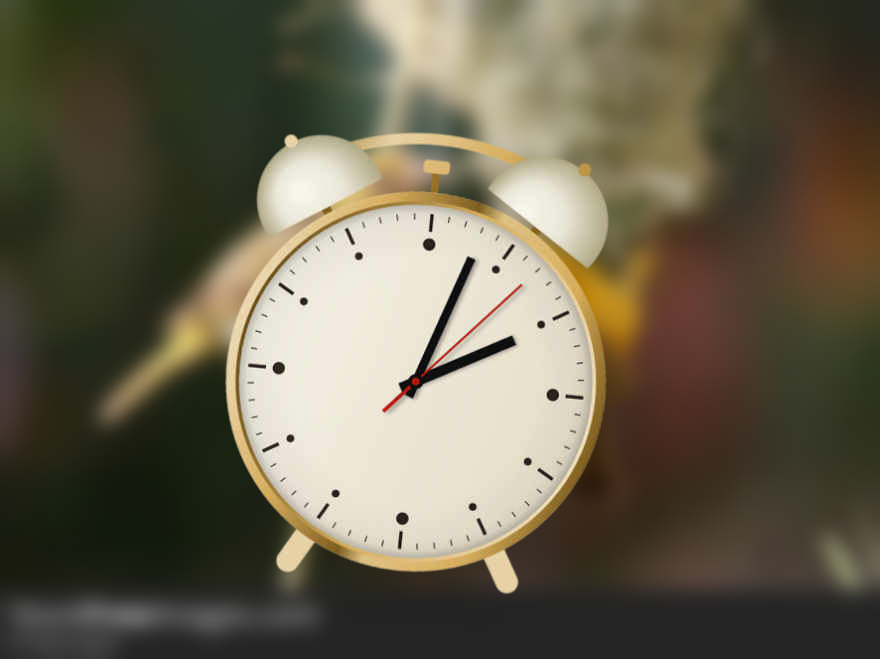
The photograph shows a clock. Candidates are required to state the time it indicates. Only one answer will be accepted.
2:03:07
